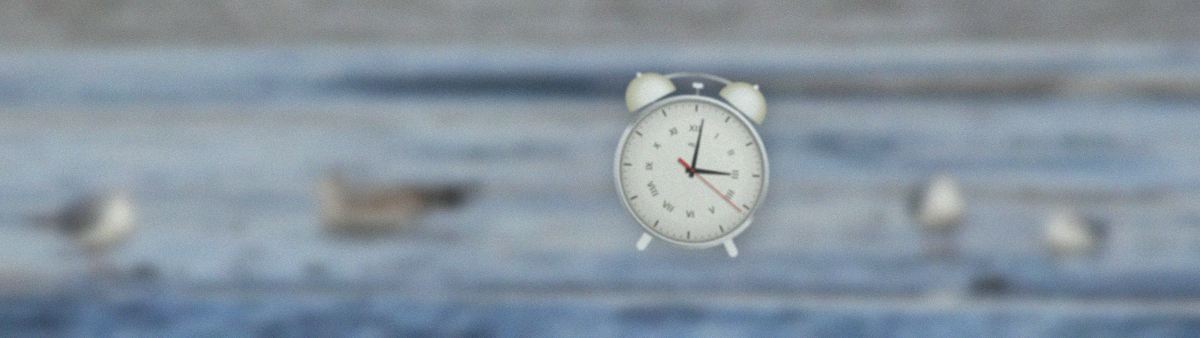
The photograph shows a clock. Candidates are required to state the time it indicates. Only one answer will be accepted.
3:01:21
